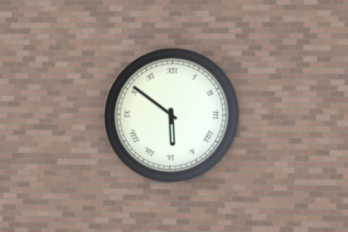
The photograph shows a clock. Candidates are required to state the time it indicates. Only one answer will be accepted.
5:51
